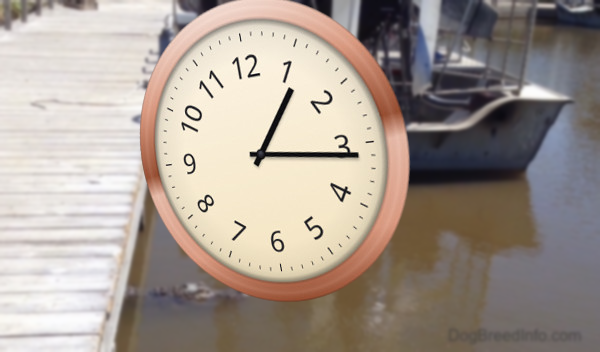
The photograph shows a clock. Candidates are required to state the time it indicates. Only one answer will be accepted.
1:16
